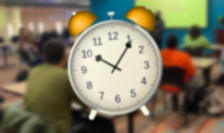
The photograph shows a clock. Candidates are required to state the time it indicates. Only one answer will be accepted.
10:06
